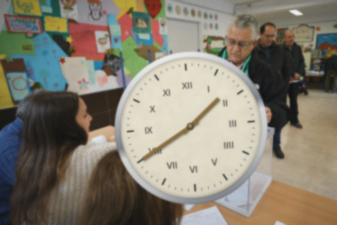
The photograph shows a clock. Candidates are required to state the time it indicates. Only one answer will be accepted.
1:40
